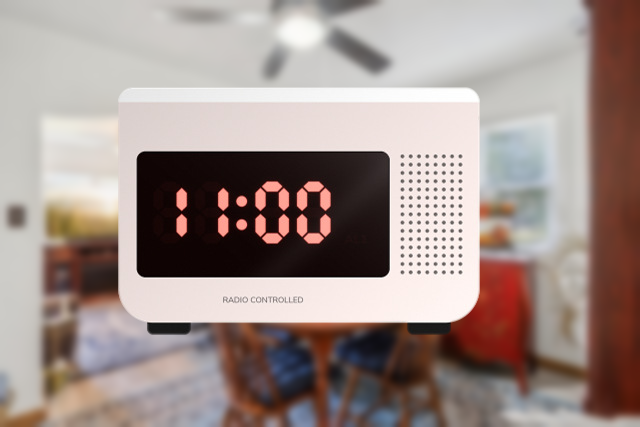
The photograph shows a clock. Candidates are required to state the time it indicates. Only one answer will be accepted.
11:00
